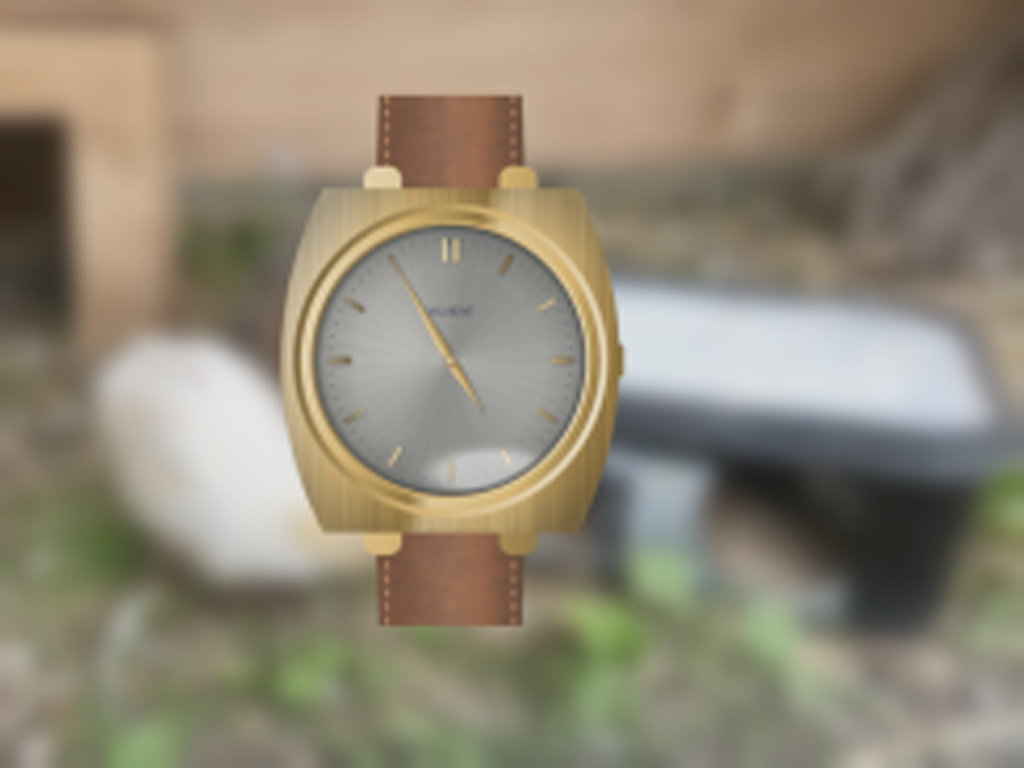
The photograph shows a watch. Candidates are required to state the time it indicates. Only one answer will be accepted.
4:55
